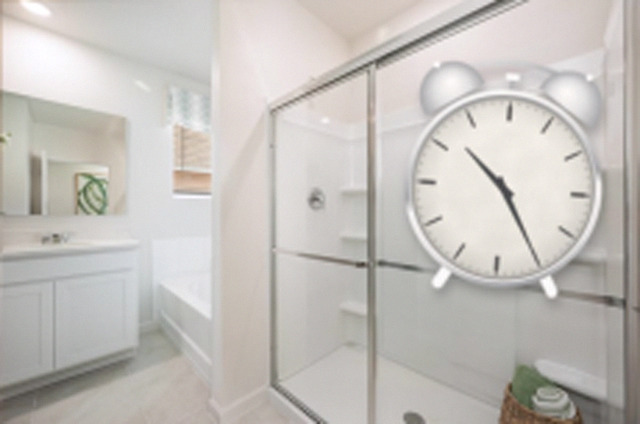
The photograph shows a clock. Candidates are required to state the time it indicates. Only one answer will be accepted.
10:25
